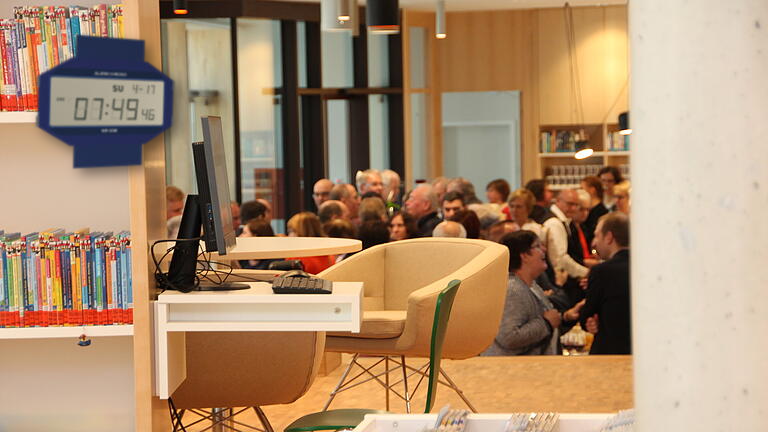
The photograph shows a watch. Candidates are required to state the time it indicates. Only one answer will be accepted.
7:49:46
